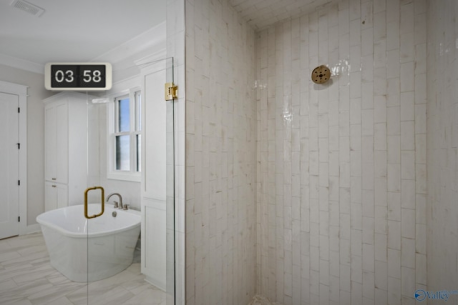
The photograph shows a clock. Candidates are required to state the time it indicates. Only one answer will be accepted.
3:58
